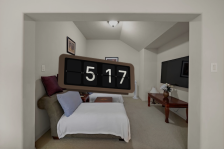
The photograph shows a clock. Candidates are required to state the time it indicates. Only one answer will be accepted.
5:17
